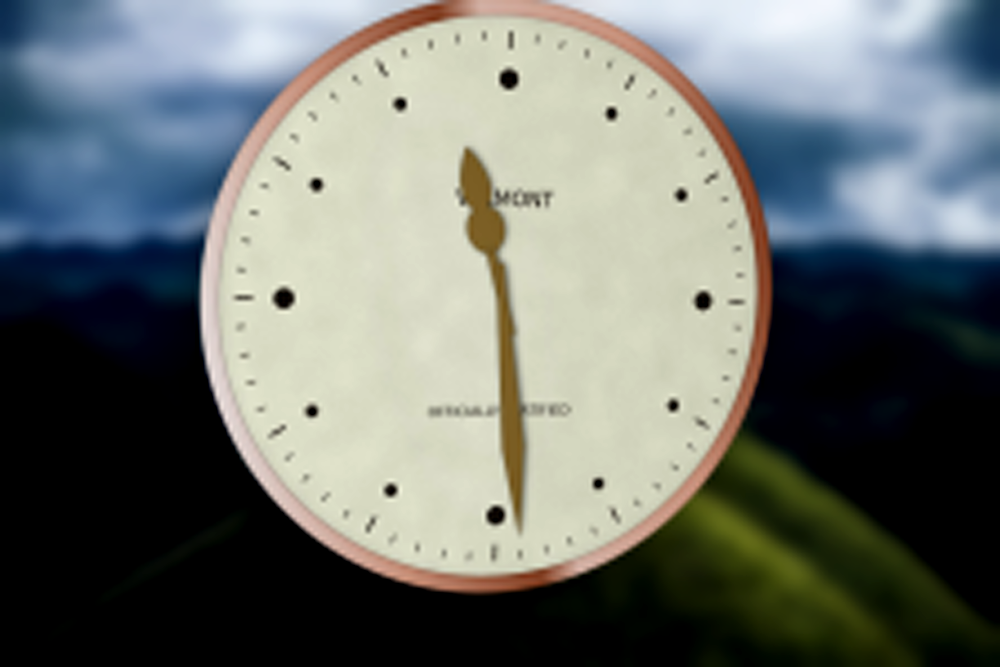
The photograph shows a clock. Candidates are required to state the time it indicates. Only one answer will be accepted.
11:29
